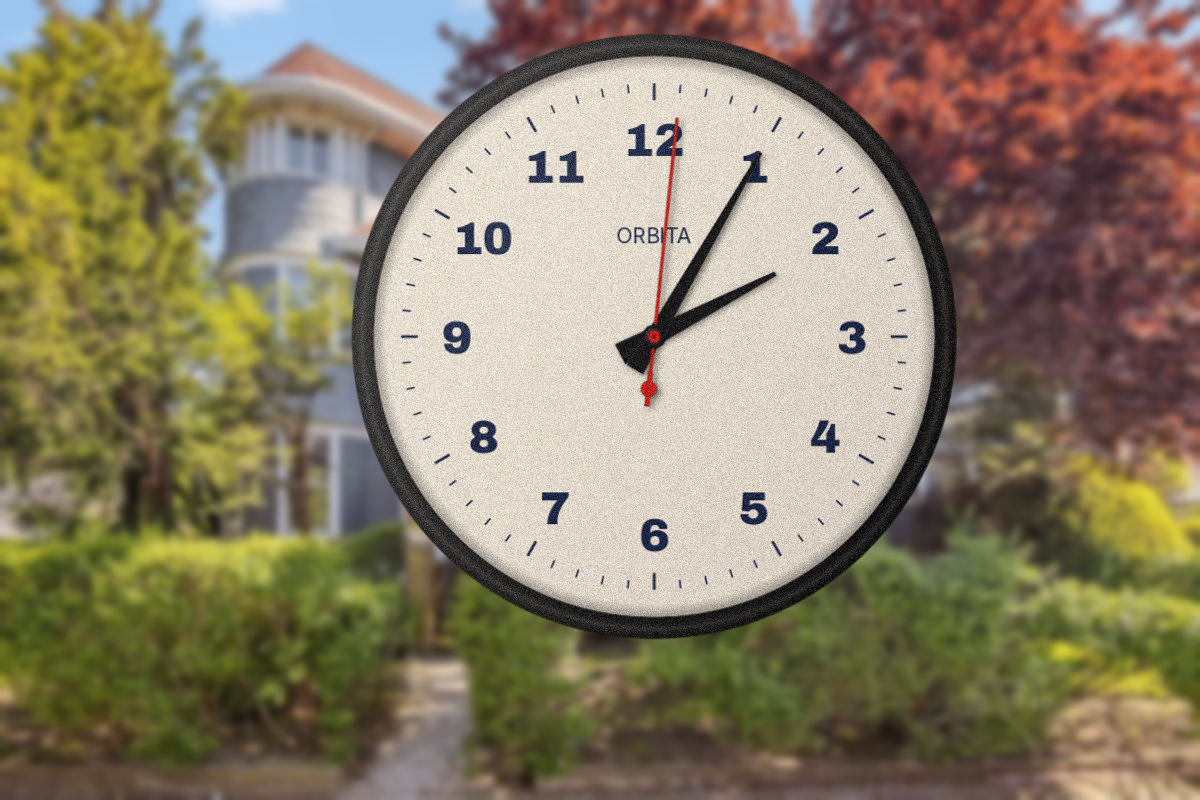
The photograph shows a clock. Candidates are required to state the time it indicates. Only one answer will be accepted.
2:05:01
